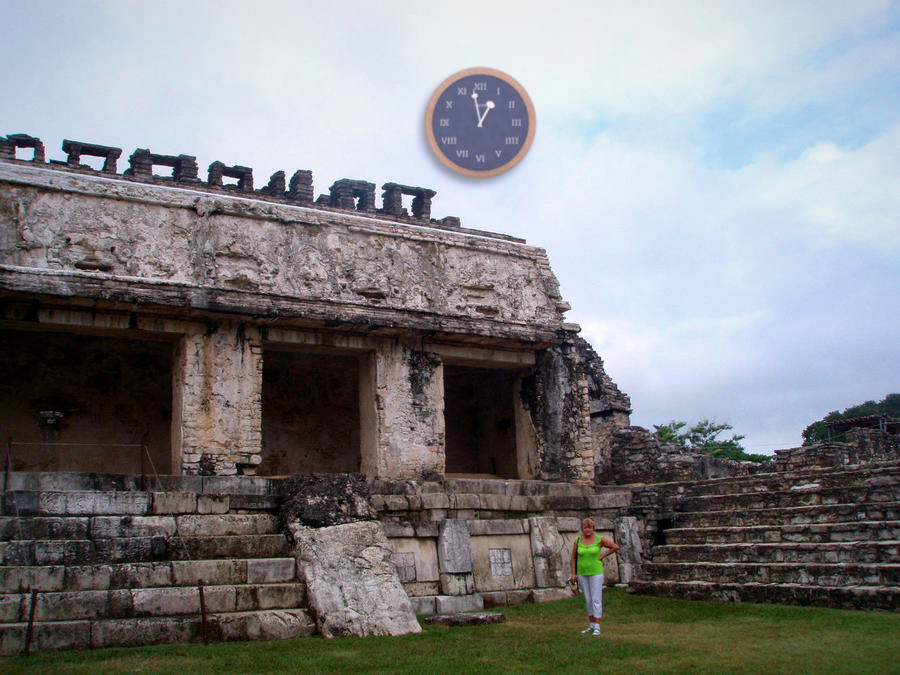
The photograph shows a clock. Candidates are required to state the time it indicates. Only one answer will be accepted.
12:58
